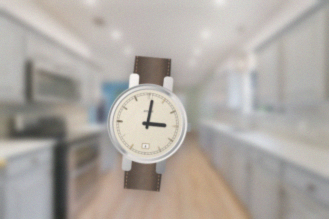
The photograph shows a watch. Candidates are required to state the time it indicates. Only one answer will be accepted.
3:01
